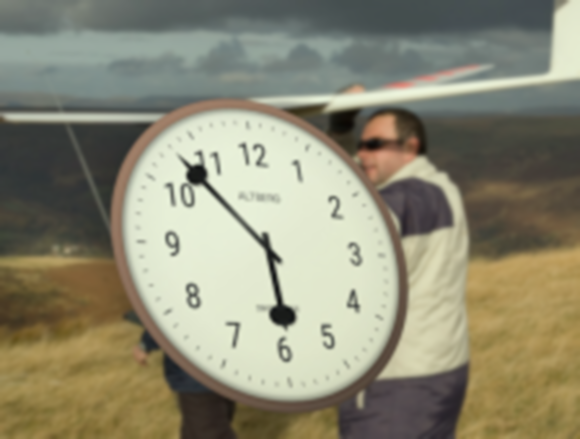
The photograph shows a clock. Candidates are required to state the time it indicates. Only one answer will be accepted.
5:53
